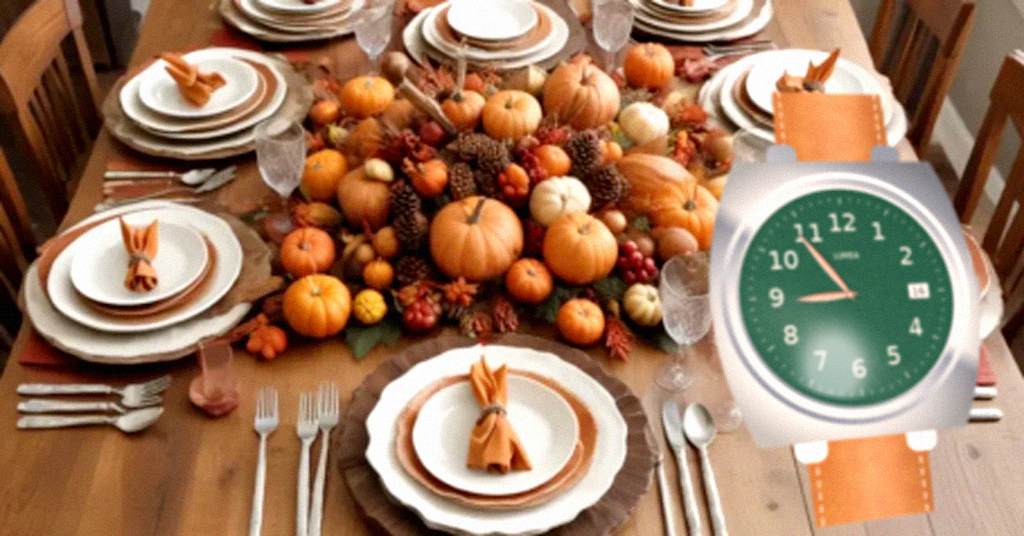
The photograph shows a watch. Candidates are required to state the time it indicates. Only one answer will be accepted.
8:54
